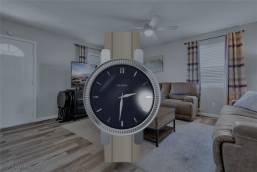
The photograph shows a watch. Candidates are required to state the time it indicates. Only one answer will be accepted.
2:31
